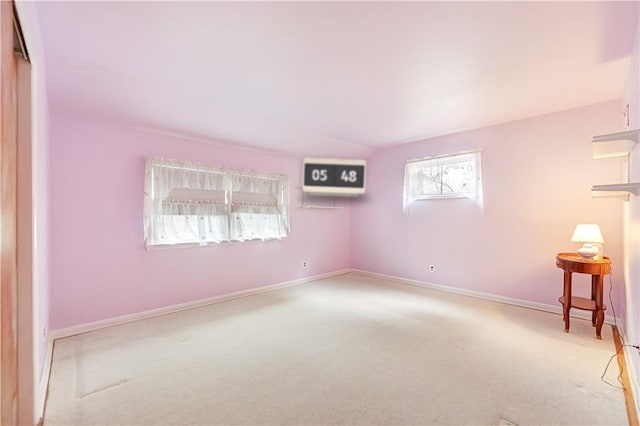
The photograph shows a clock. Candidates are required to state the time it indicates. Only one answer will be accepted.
5:48
